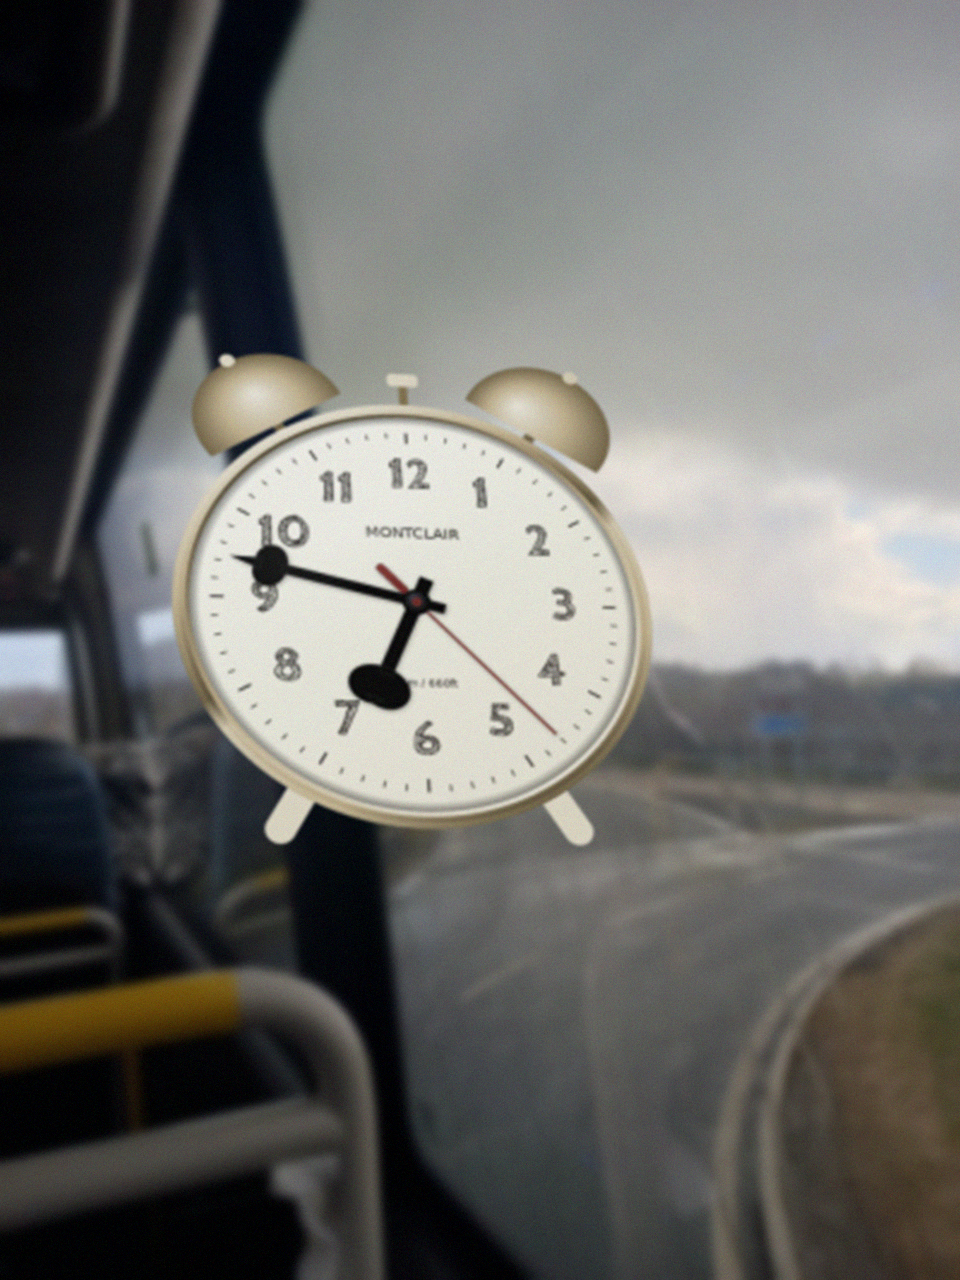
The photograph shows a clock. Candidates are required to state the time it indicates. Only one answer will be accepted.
6:47:23
